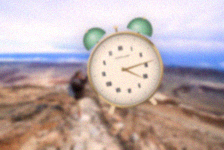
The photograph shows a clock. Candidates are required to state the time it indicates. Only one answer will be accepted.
4:14
